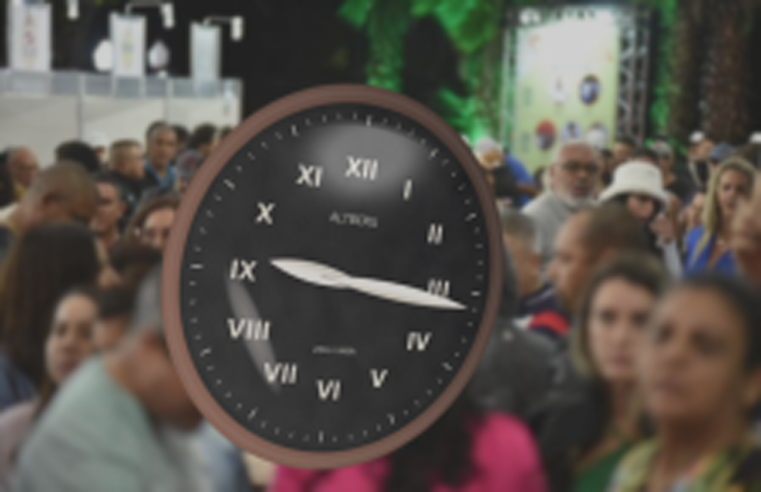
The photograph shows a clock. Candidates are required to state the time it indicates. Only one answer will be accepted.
9:16
